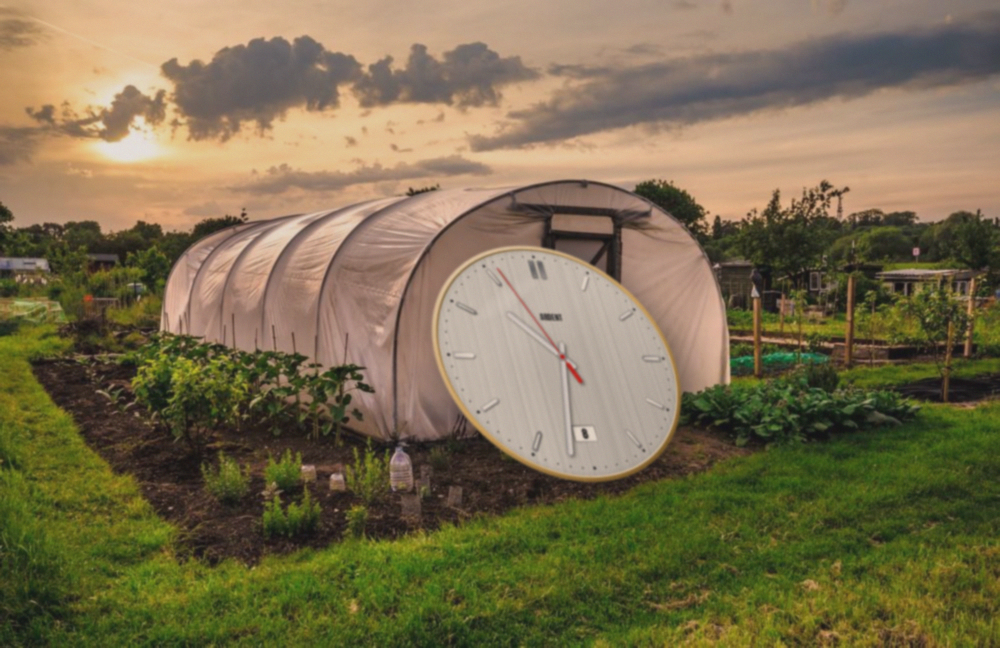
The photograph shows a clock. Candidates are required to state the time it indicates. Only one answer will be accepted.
10:31:56
